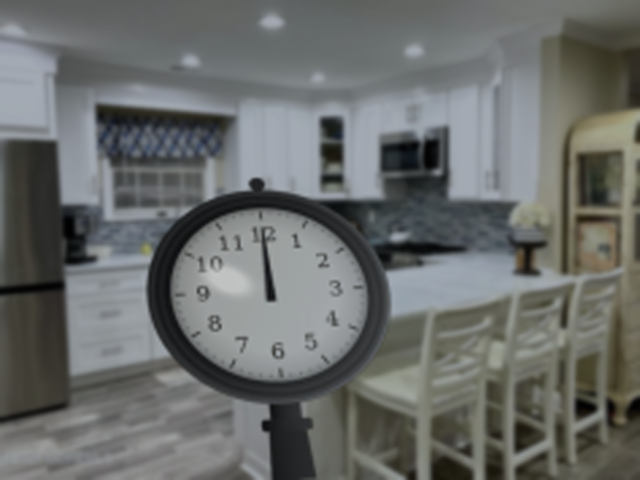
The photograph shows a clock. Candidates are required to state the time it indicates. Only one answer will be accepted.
12:00
